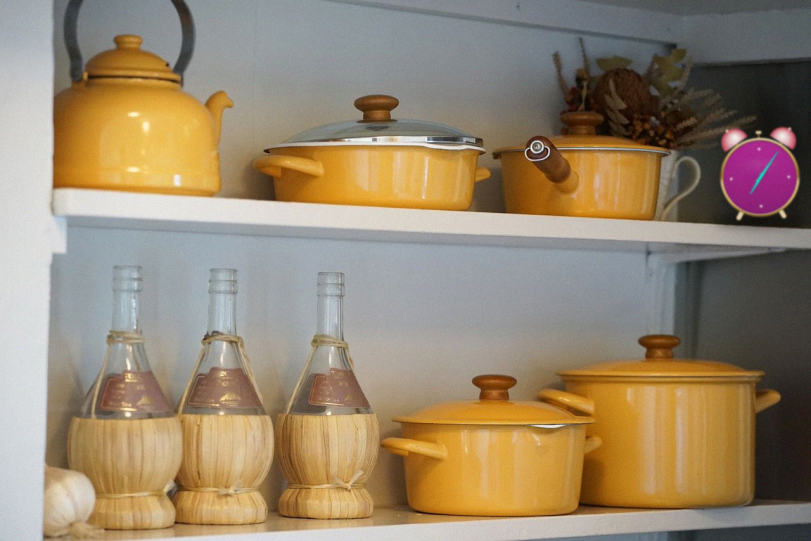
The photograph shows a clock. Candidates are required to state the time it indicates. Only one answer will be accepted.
7:06
